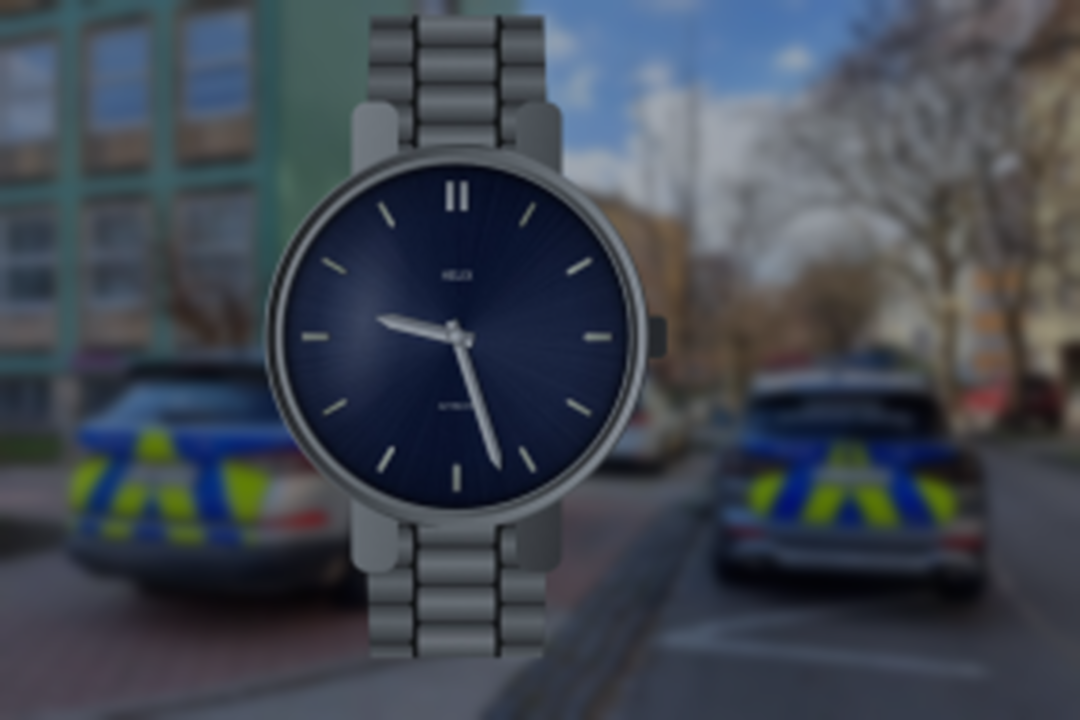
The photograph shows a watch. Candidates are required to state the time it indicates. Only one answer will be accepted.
9:27
